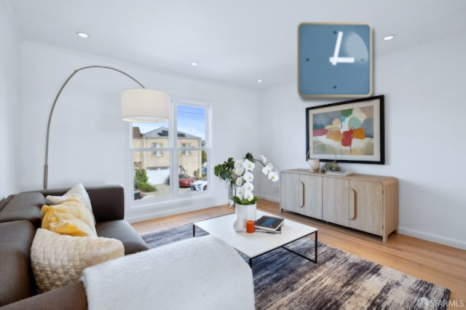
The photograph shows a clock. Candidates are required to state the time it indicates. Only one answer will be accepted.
3:02
